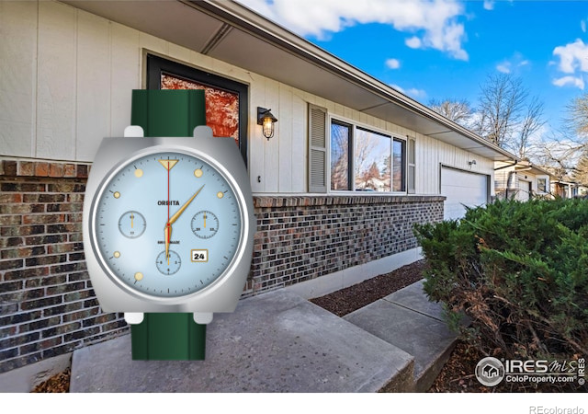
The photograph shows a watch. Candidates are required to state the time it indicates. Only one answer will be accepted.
6:07
